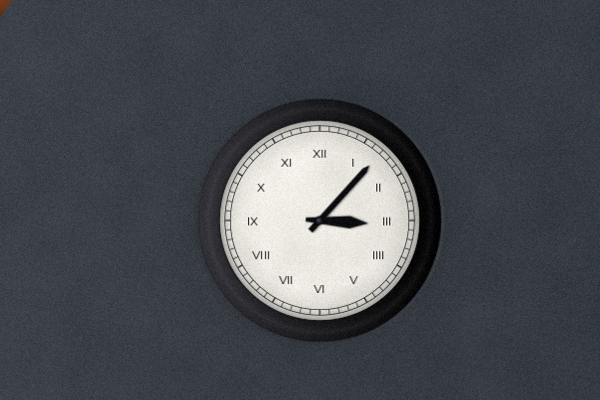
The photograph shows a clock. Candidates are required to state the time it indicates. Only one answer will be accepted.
3:07
